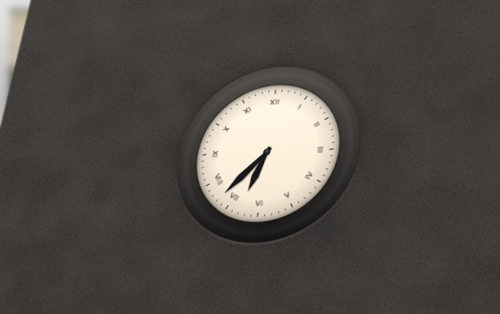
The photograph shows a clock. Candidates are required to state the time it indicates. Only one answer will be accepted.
6:37
